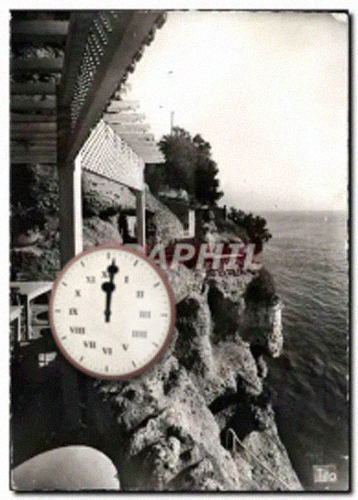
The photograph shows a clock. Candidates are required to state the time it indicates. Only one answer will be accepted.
12:01
